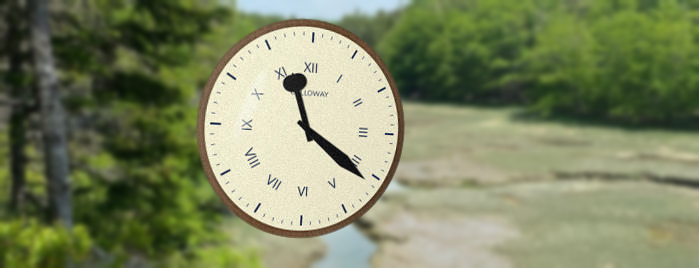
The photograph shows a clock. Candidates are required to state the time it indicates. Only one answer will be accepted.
11:21
